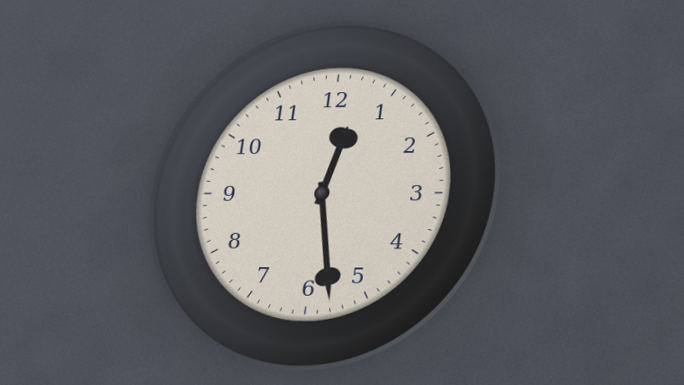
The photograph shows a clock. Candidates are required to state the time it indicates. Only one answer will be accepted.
12:28
